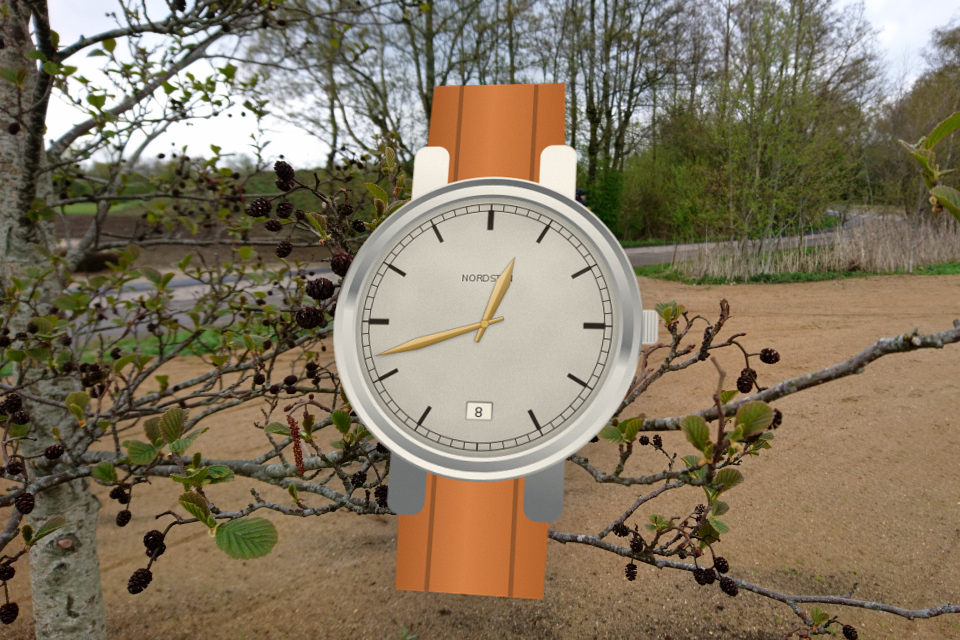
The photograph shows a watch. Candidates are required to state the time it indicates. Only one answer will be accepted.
12:42
